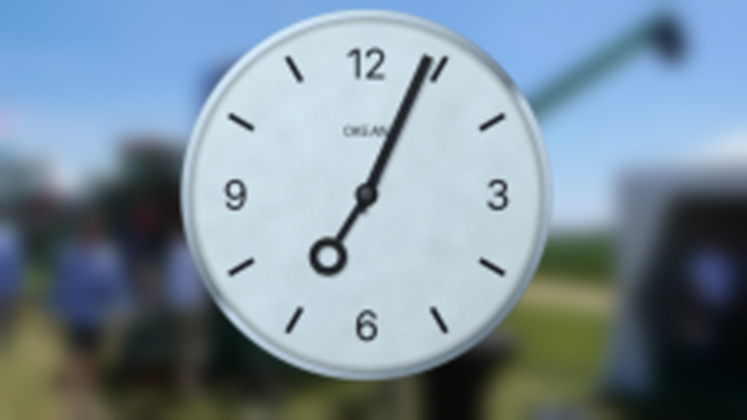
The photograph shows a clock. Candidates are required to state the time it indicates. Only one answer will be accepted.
7:04
